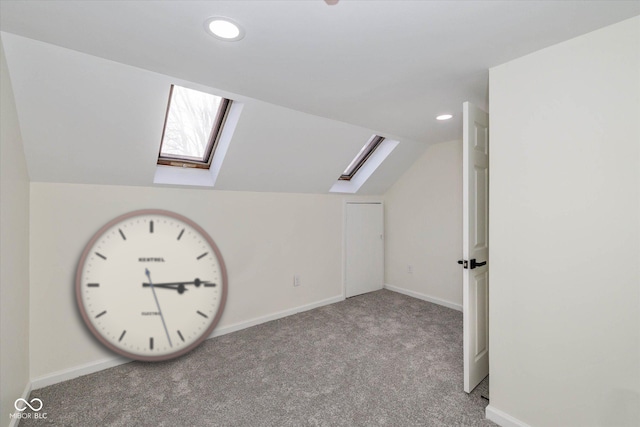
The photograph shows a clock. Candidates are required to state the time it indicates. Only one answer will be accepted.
3:14:27
